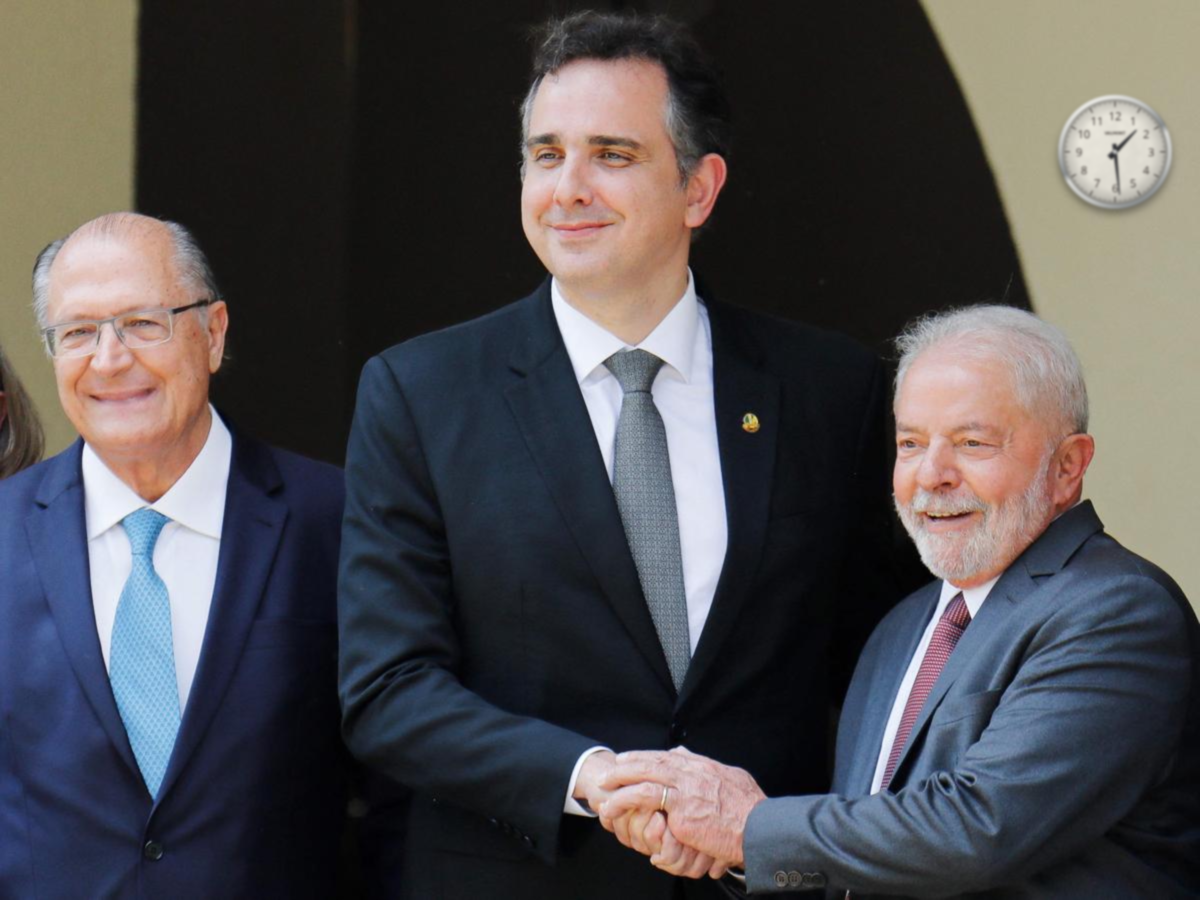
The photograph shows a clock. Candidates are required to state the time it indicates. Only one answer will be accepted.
1:29
